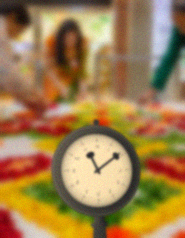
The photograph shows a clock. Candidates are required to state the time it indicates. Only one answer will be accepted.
11:09
